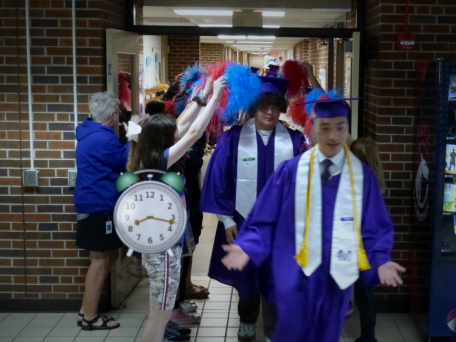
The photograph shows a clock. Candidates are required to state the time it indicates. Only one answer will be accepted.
8:17
